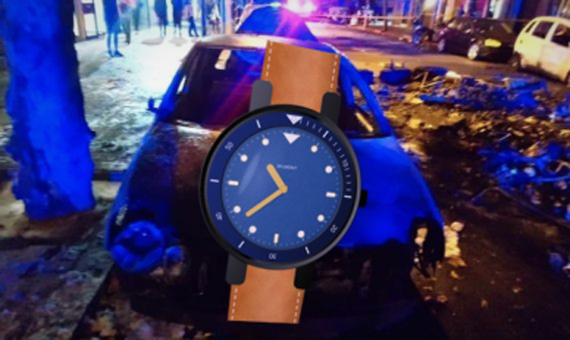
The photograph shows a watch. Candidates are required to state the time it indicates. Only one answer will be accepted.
10:38
